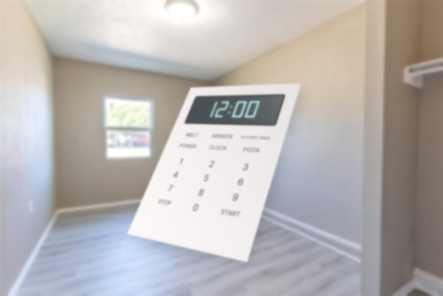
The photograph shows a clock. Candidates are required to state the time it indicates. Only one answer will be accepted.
12:00
